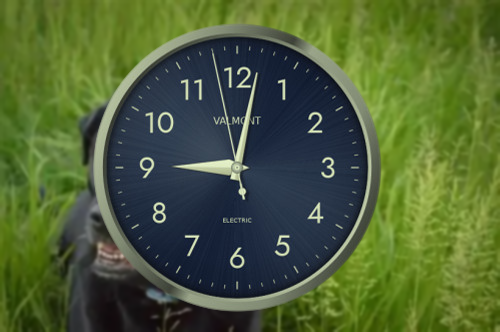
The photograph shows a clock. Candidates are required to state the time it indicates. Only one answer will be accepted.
9:01:58
